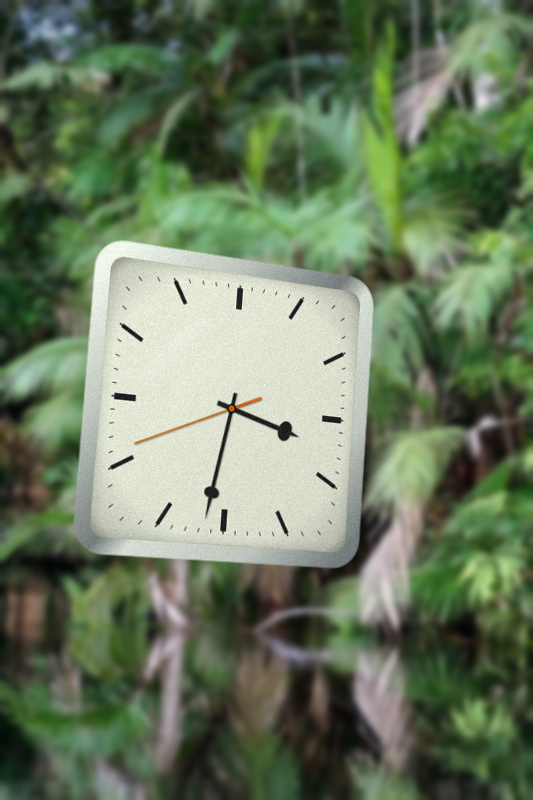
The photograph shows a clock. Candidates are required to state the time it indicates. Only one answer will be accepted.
3:31:41
